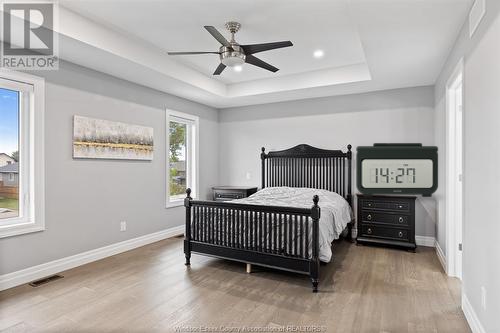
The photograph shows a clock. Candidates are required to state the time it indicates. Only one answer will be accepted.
14:27
